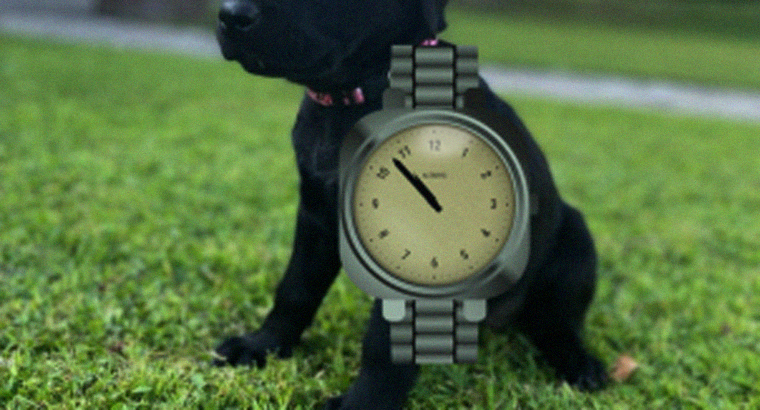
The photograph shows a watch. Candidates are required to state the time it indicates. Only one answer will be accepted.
10:53
